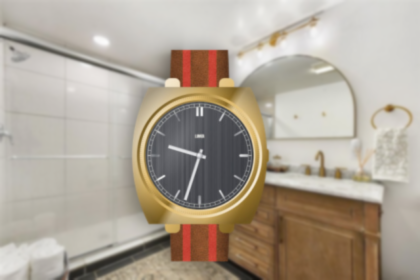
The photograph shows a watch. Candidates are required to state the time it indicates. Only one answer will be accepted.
9:33
